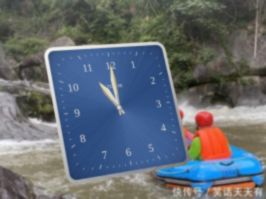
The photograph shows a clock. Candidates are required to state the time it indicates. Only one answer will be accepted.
11:00
